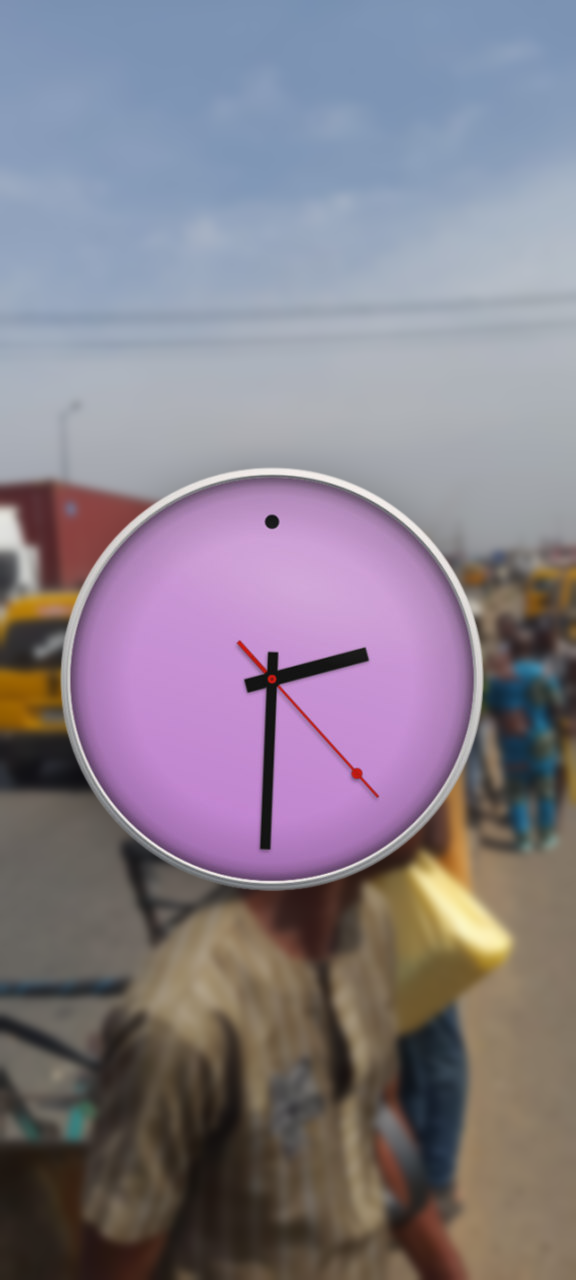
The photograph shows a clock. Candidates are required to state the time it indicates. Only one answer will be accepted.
2:30:23
